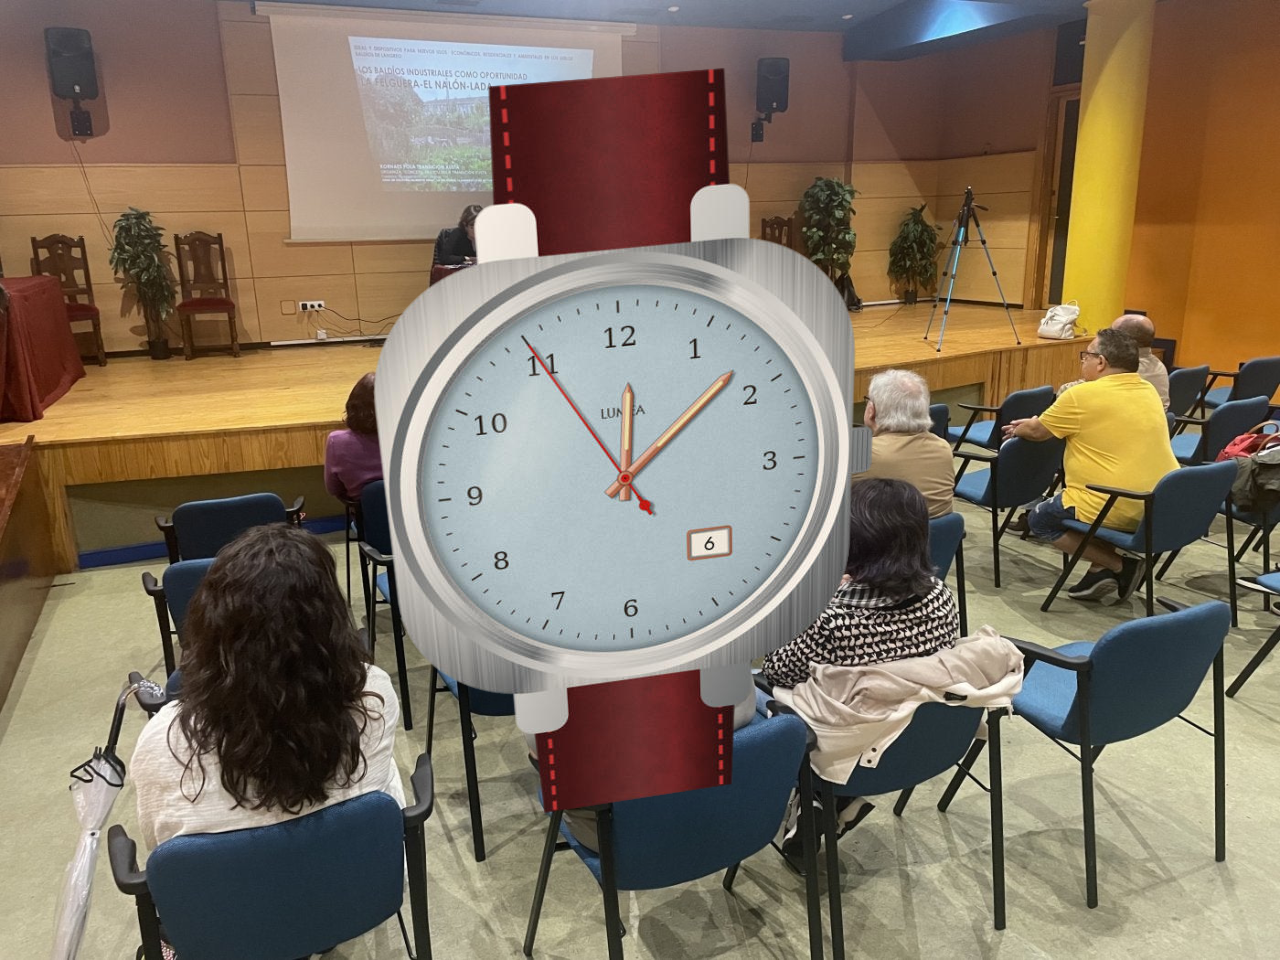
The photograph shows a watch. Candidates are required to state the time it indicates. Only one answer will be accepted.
12:07:55
